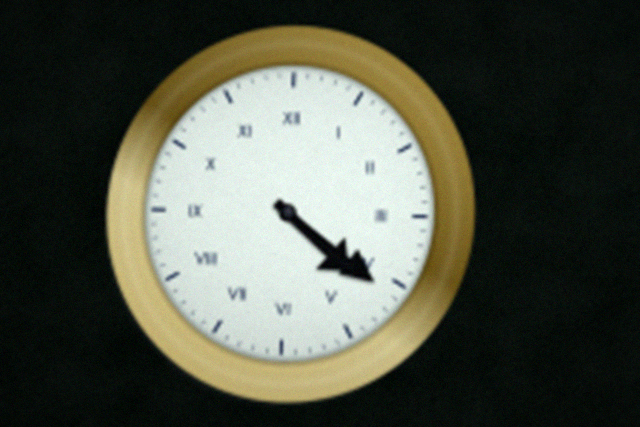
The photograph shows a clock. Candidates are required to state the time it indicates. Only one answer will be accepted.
4:21
